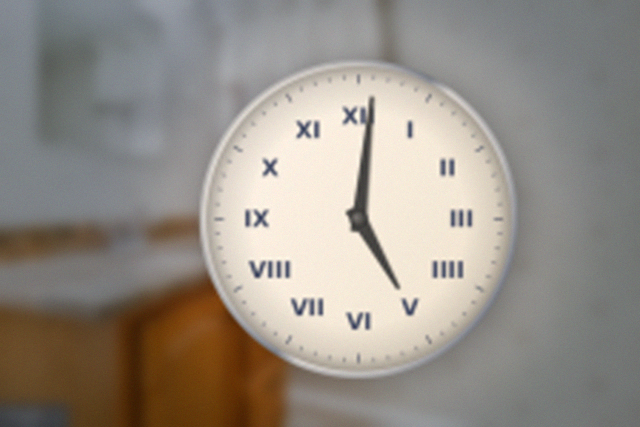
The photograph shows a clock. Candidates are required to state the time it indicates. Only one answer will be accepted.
5:01
